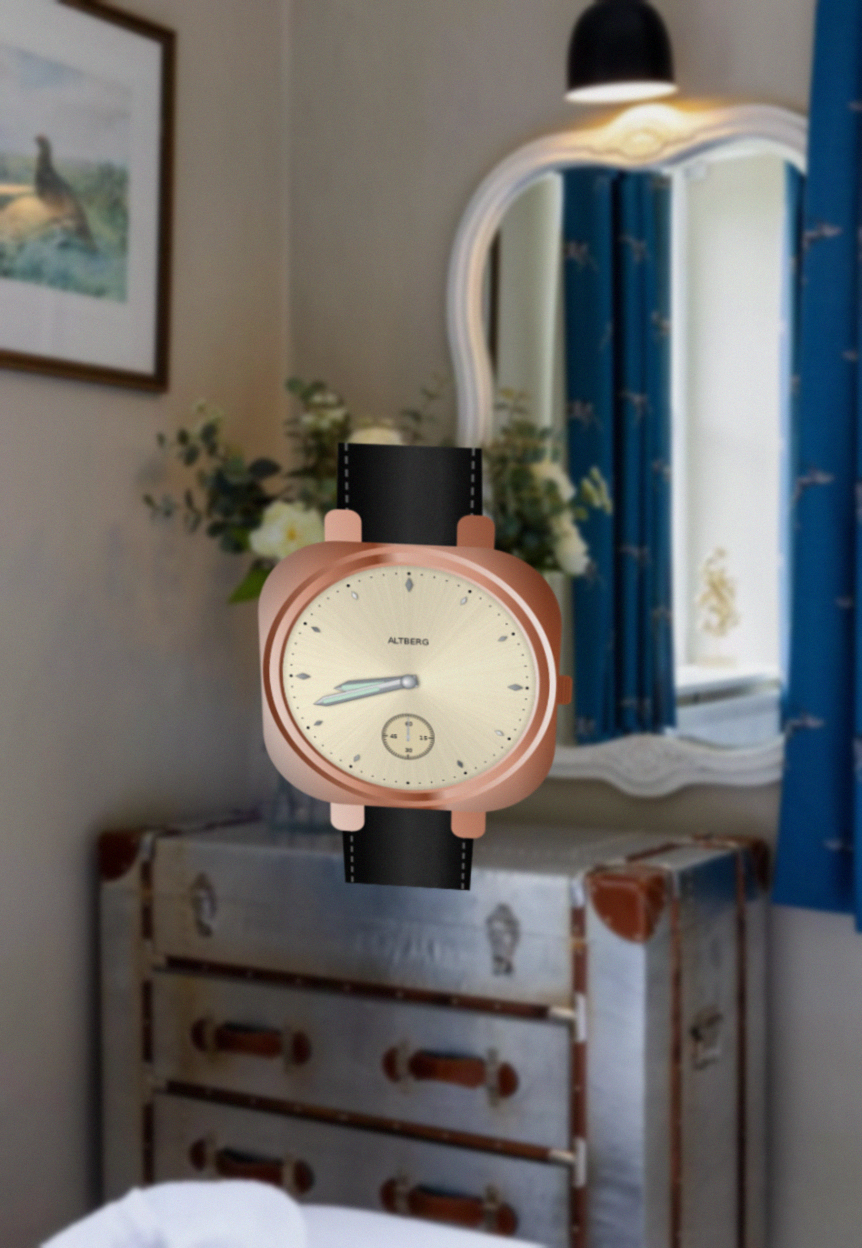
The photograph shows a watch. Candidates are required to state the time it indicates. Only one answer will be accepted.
8:42
